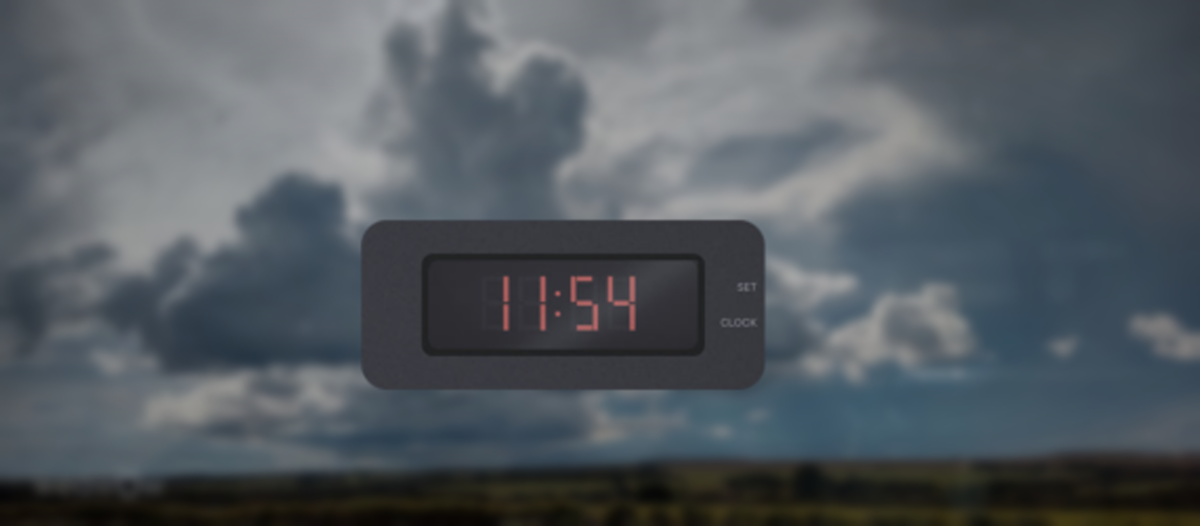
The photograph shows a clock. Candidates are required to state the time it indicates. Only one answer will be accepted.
11:54
